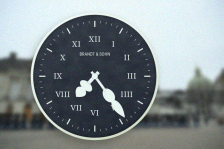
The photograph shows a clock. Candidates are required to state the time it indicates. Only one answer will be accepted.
7:24
